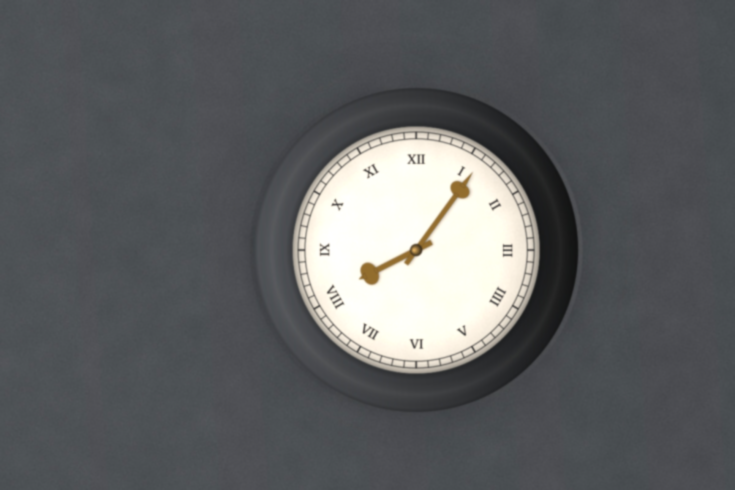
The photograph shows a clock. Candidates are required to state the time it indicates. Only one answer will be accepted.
8:06
